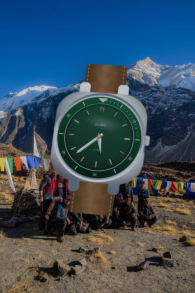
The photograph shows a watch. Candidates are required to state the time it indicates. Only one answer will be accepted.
5:38
